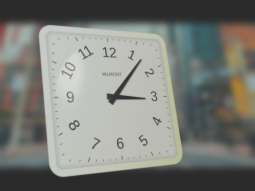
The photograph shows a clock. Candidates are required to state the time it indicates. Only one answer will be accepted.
3:07
